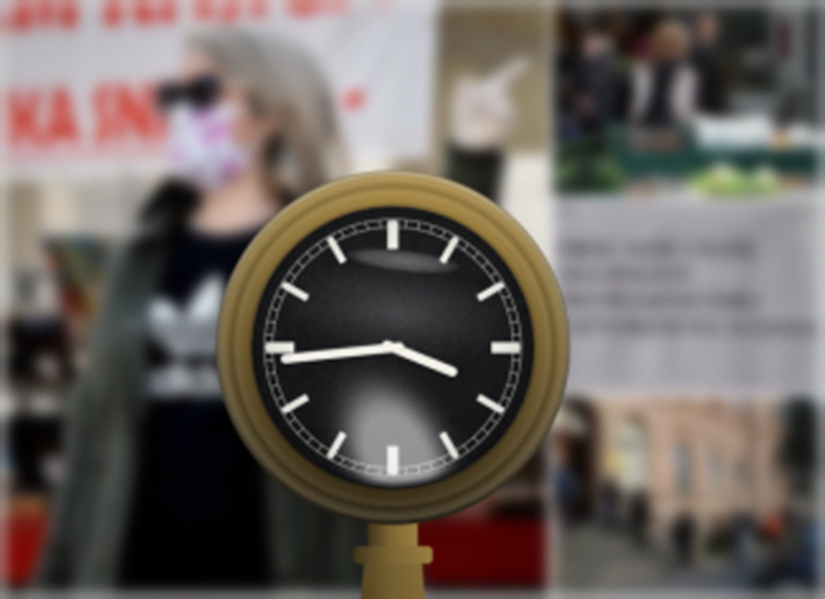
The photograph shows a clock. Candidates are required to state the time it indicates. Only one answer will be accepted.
3:44
